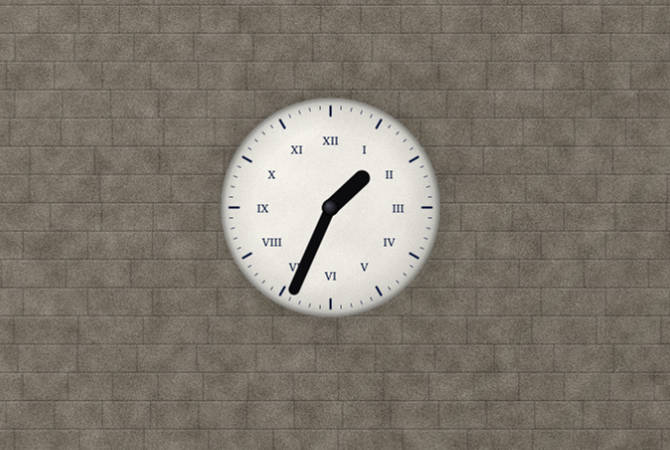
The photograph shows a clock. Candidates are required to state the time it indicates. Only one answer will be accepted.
1:34
